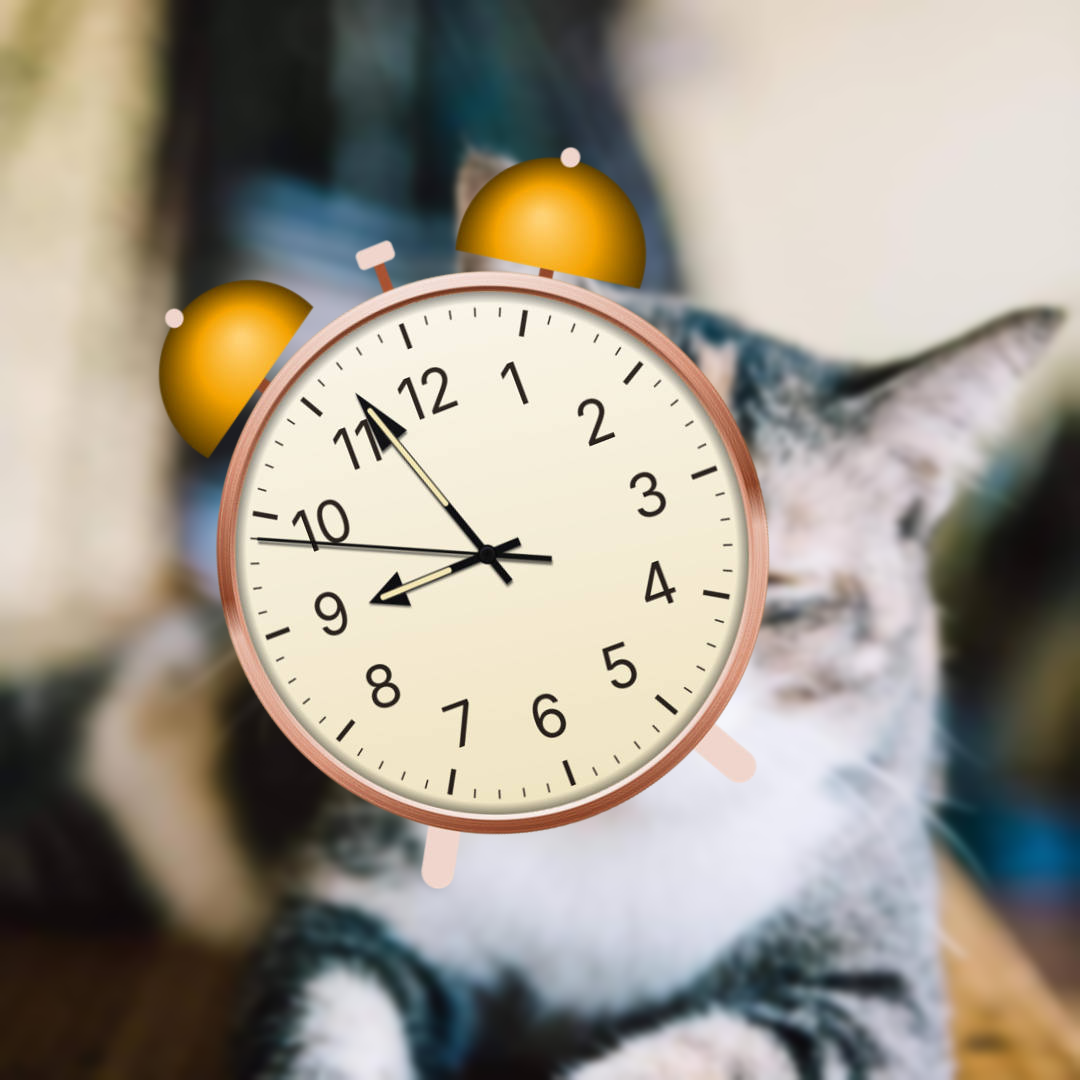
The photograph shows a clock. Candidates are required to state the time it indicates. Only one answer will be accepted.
8:56:49
